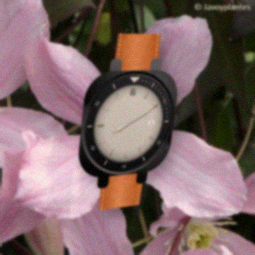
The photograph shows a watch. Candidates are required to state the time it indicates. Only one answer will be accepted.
8:10
